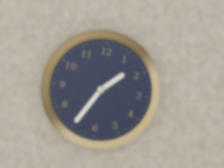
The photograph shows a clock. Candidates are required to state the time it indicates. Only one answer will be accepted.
1:35
